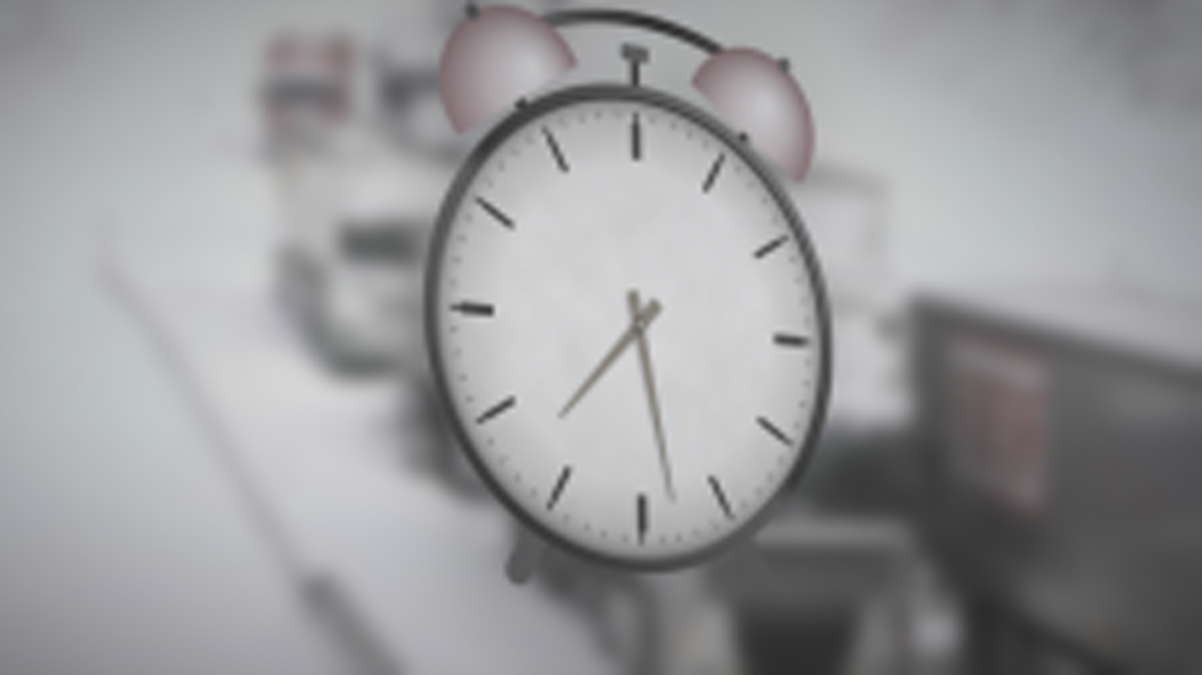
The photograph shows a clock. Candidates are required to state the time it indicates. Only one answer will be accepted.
7:28
